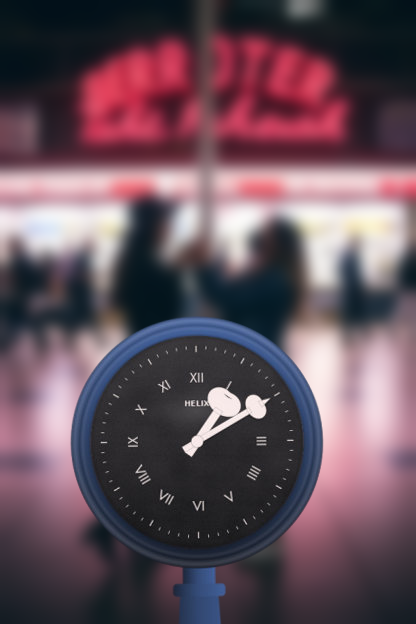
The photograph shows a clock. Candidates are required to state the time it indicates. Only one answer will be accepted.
1:10
